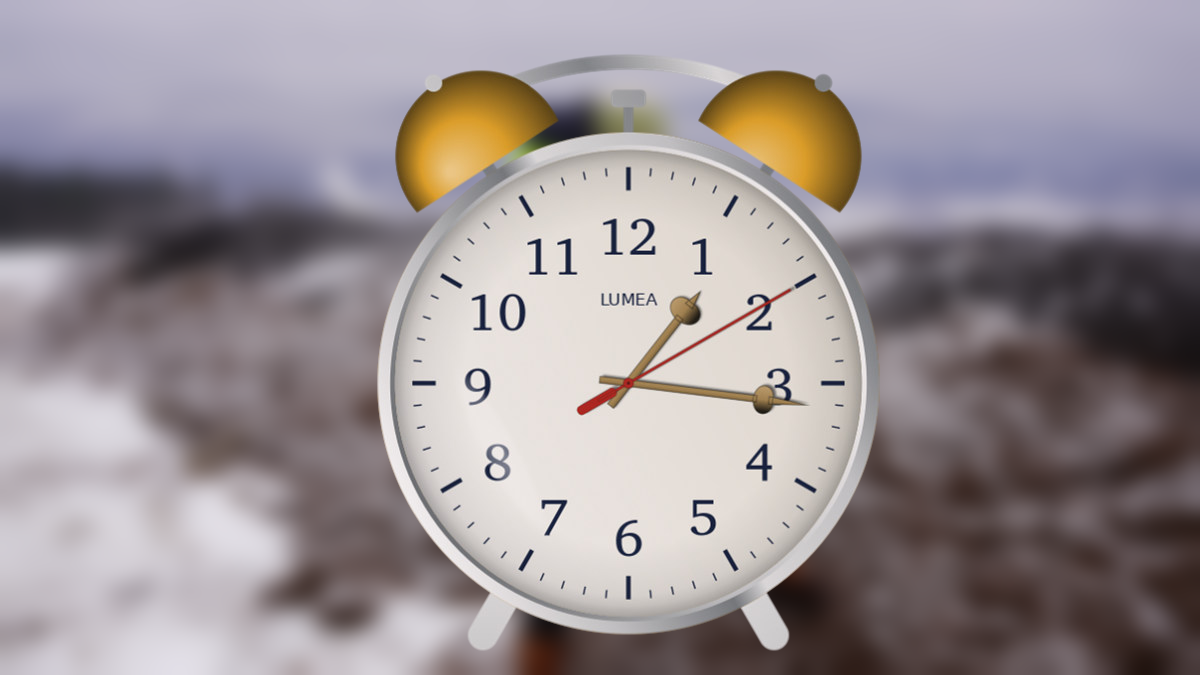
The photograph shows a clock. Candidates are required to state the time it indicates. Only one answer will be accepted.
1:16:10
